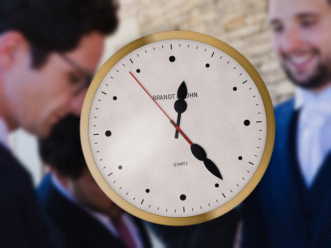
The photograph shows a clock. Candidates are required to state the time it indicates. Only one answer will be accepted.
12:23:54
